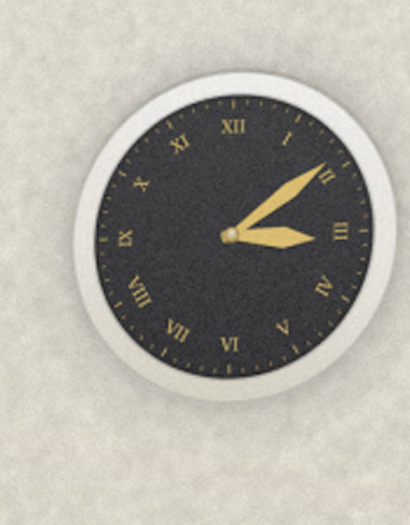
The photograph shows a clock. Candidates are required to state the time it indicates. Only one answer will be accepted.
3:09
